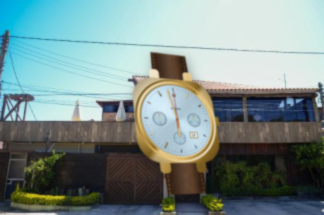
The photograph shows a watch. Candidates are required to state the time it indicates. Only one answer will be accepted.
5:58
